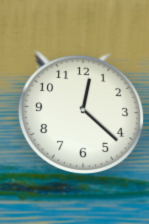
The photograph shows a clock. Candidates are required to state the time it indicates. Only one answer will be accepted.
12:22
